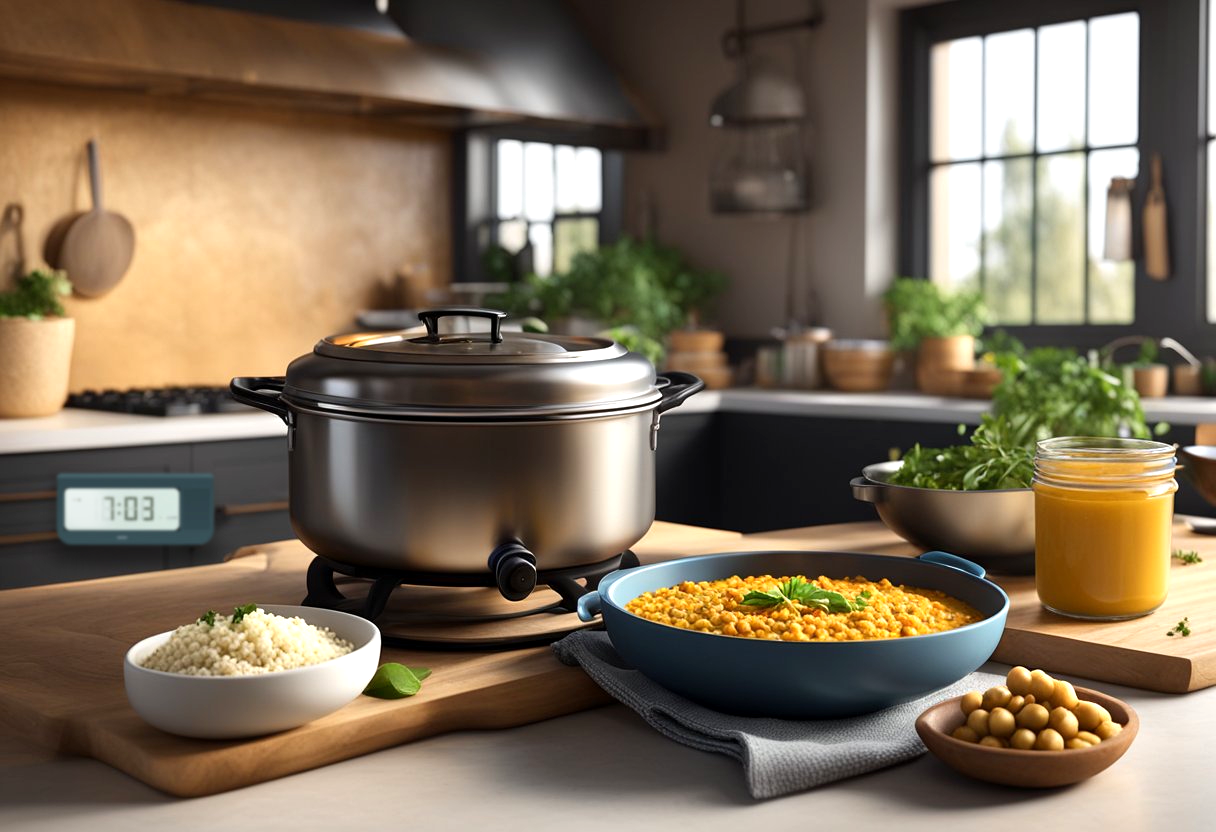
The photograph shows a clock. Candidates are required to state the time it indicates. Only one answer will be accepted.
7:03
